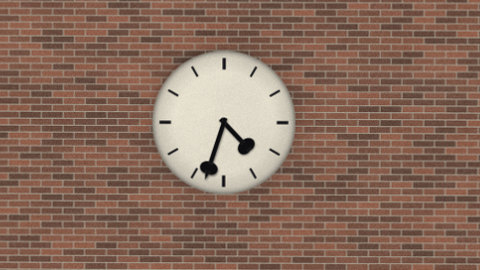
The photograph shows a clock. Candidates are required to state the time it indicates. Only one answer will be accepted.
4:33
